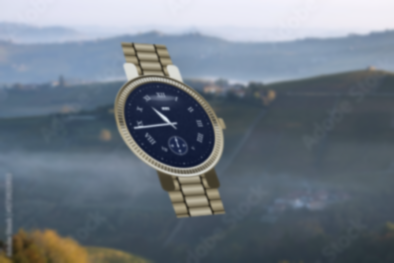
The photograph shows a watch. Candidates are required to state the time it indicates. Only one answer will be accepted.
10:44
